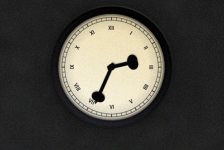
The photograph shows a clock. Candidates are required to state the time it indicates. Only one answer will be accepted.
2:34
